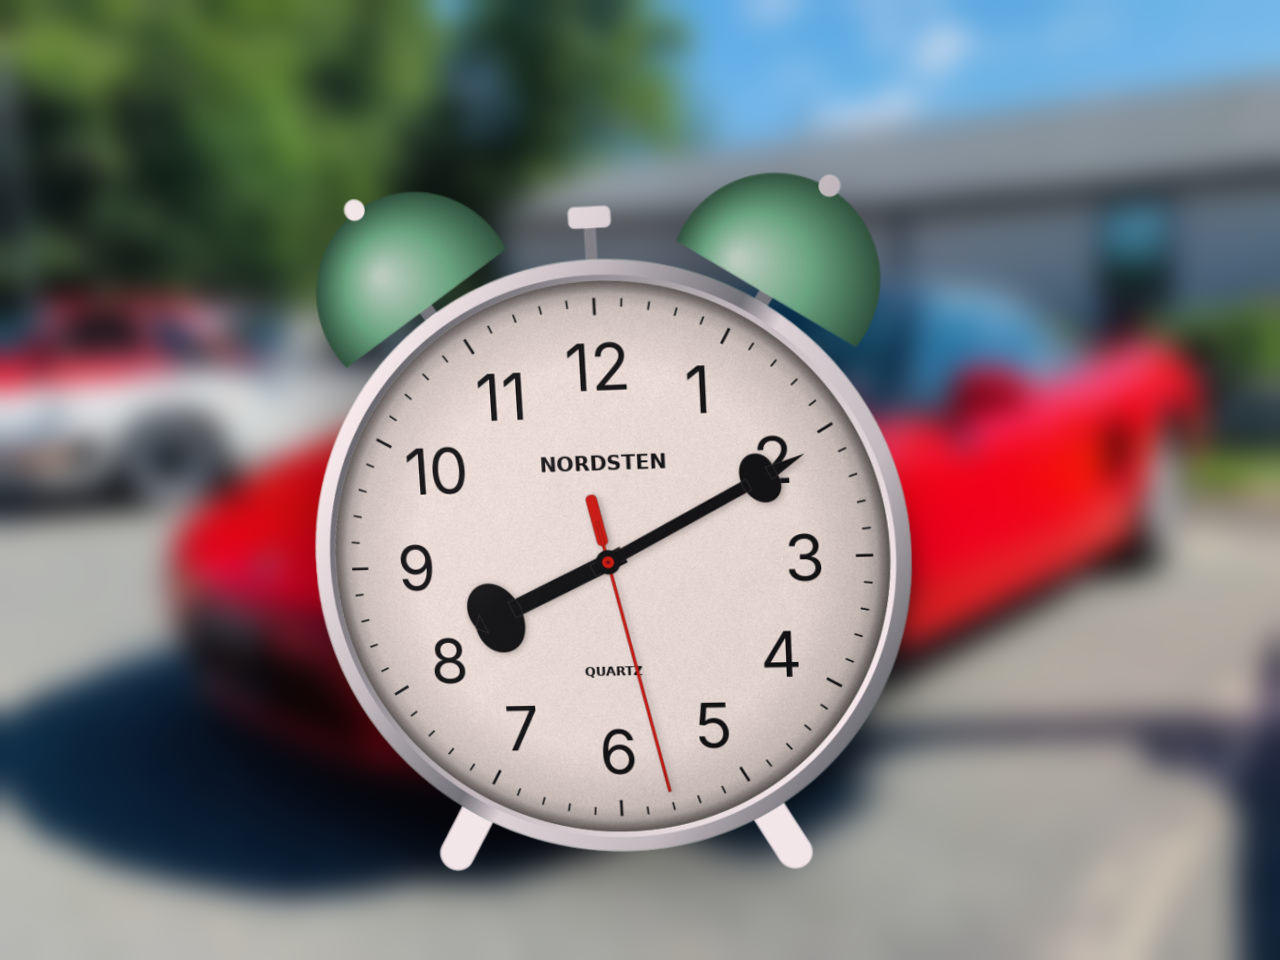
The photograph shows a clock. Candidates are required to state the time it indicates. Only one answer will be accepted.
8:10:28
